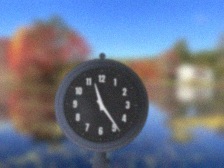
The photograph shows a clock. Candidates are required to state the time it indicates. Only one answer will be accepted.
11:24
